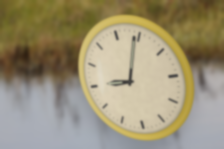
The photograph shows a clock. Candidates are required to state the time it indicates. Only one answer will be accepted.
9:04
